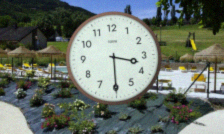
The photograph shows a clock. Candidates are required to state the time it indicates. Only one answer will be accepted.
3:30
